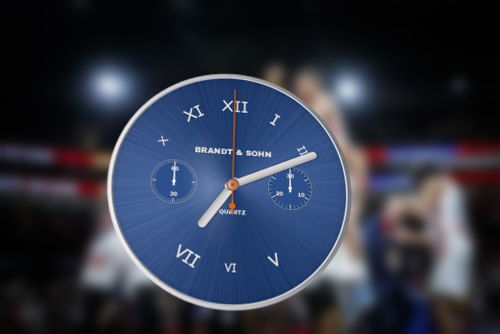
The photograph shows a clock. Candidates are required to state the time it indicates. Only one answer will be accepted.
7:11
